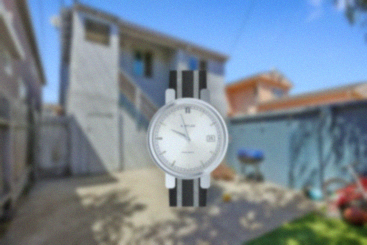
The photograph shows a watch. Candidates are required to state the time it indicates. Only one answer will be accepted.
9:57
